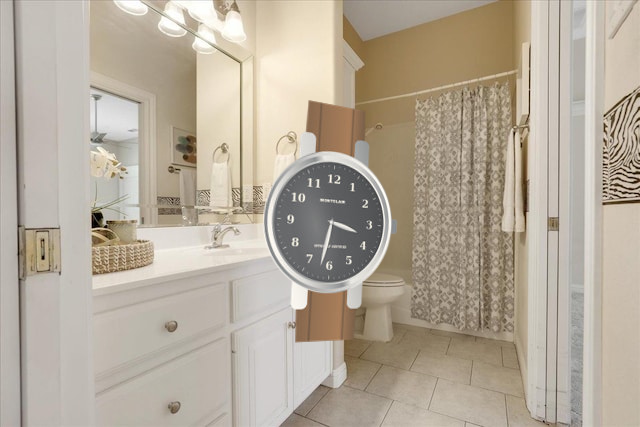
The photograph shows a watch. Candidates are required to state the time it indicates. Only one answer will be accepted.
3:32
